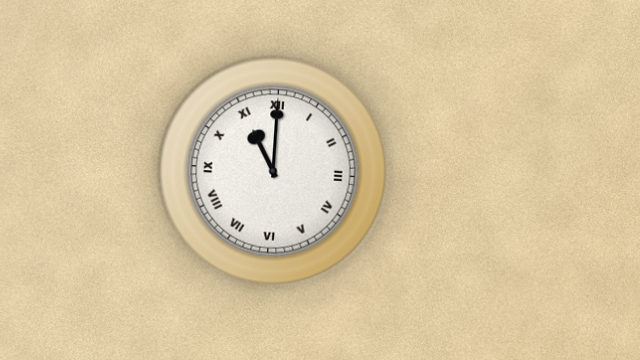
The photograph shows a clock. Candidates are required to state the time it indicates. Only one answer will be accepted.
11:00
